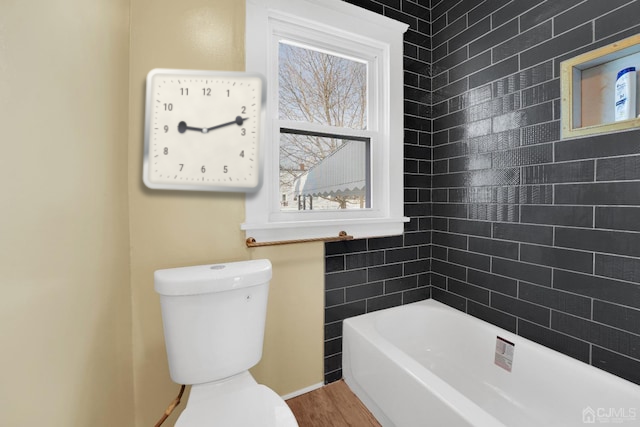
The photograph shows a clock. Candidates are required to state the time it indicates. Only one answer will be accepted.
9:12
